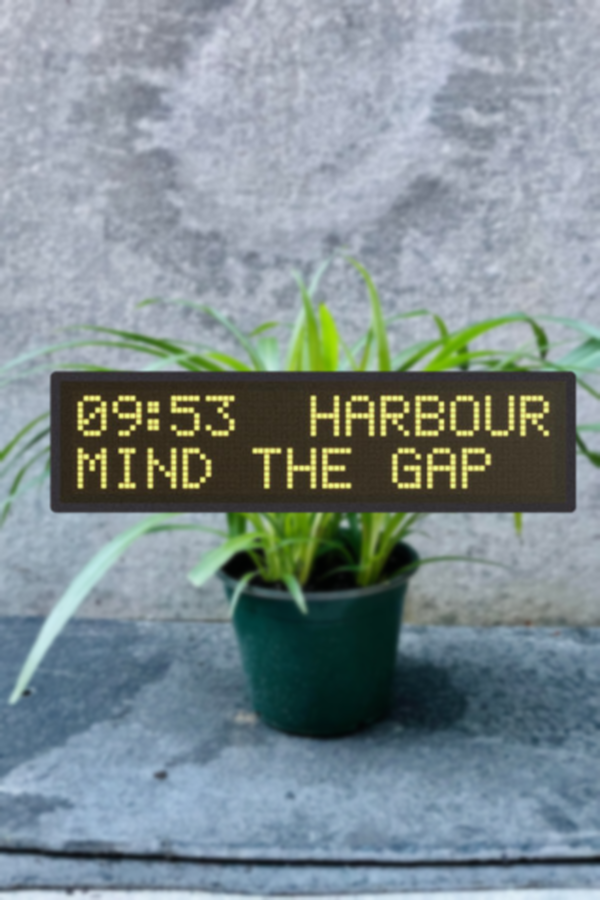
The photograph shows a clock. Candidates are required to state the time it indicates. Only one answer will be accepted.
9:53
